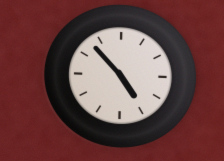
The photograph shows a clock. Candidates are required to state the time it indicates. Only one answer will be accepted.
4:53
